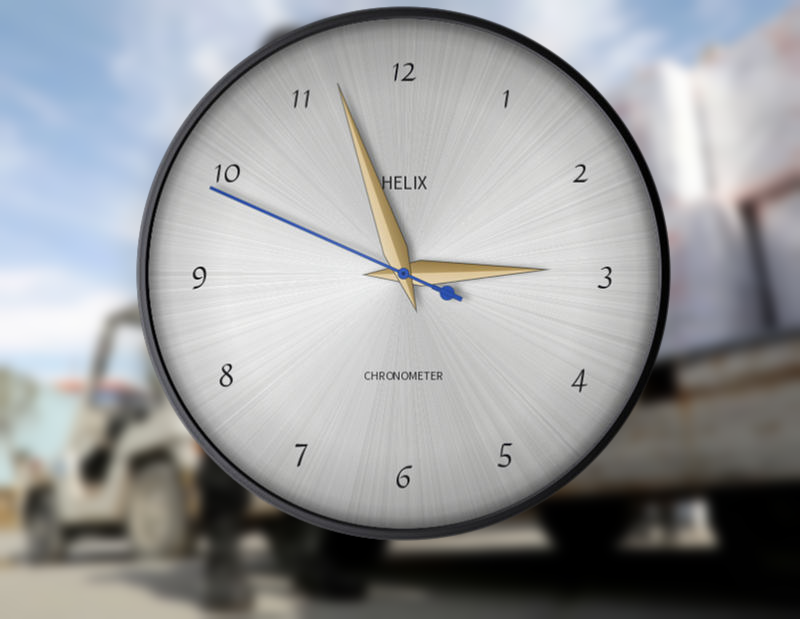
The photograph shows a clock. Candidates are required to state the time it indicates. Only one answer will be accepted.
2:56:49
